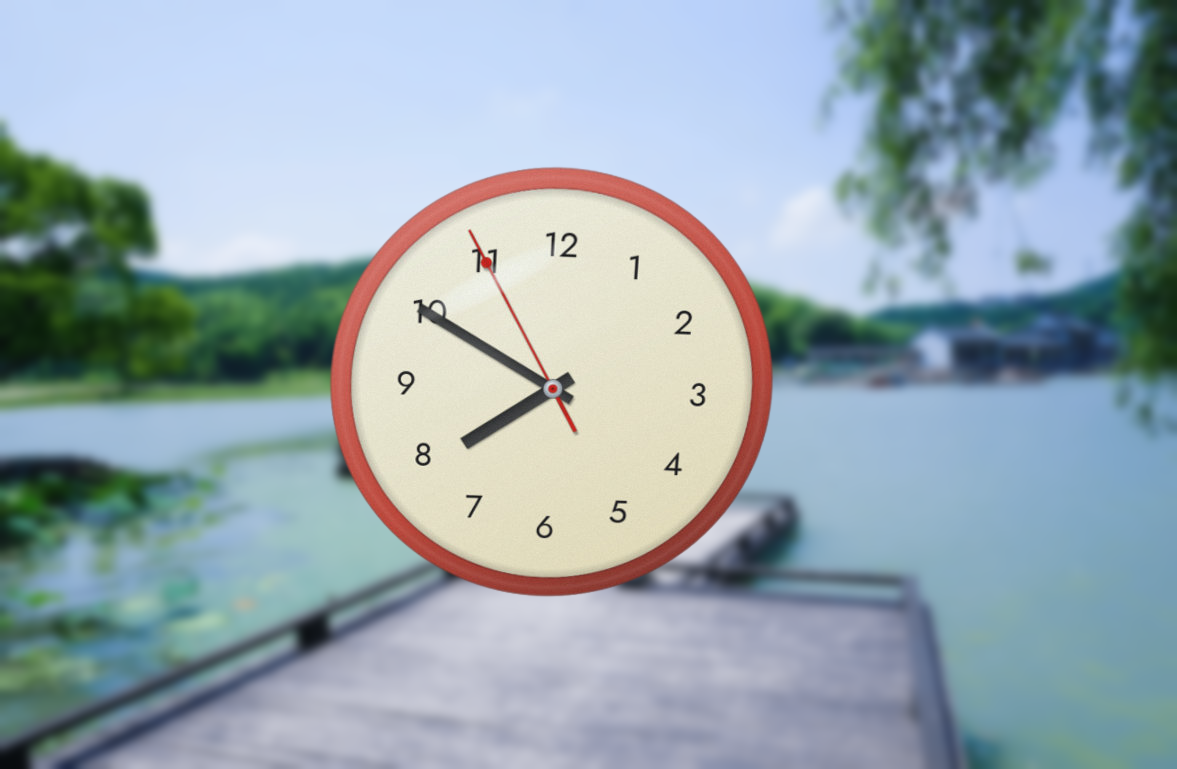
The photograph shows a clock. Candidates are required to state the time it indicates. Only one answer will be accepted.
7:49:55
